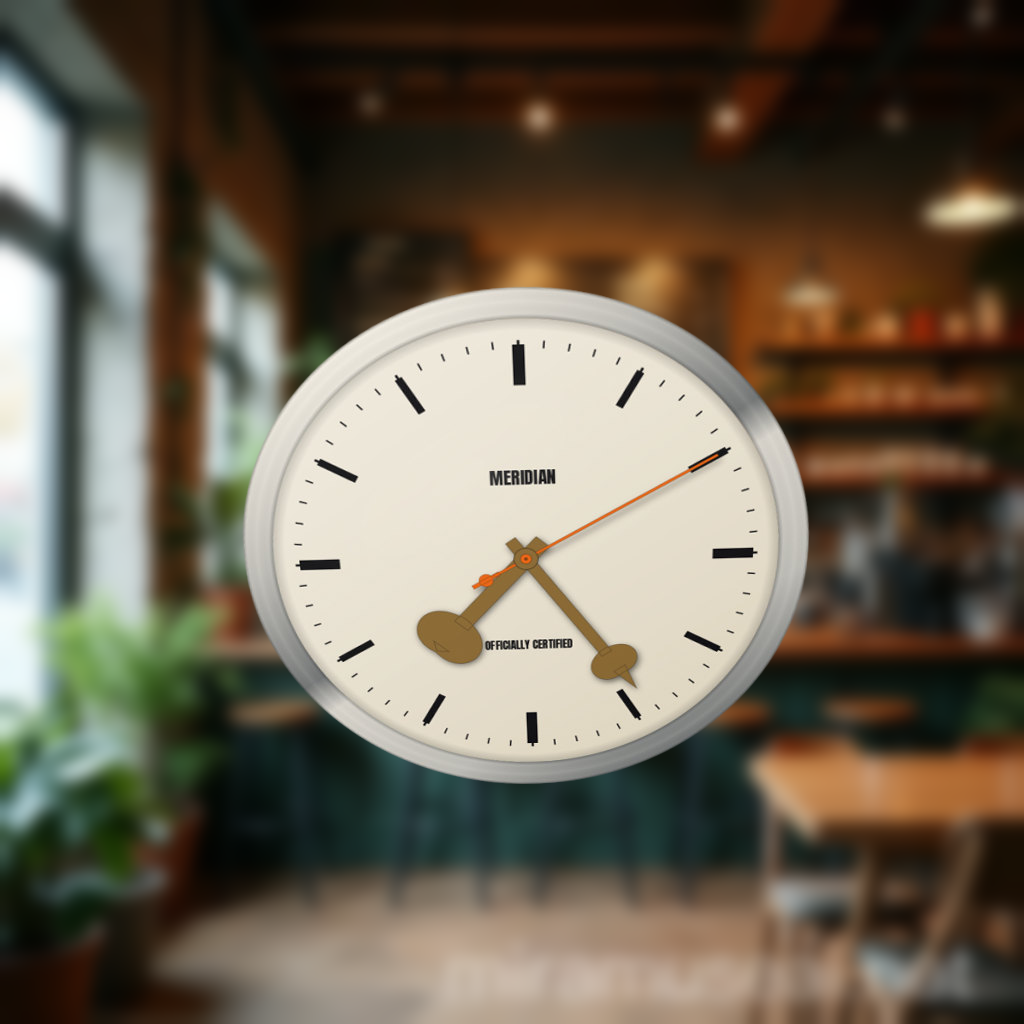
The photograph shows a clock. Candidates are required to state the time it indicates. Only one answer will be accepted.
7:24:10
